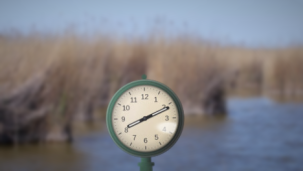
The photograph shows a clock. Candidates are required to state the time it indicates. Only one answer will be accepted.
8:11
